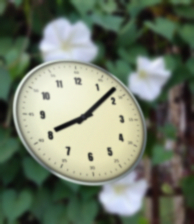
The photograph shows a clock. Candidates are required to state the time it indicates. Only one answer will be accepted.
8:08
